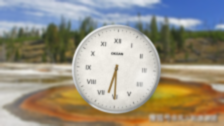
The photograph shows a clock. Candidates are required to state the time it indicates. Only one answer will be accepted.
6:30
